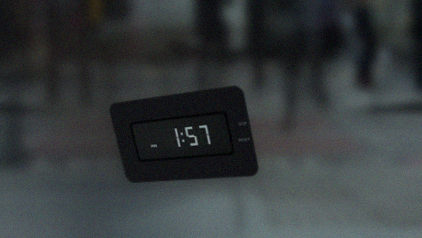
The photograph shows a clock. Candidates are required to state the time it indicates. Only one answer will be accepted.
1:57
